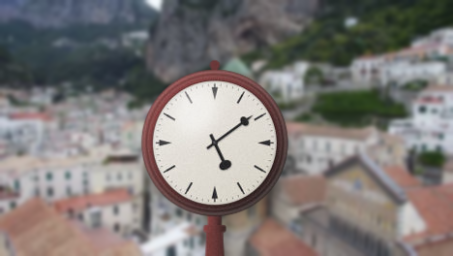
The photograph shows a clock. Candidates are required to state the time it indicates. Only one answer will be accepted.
5:09
